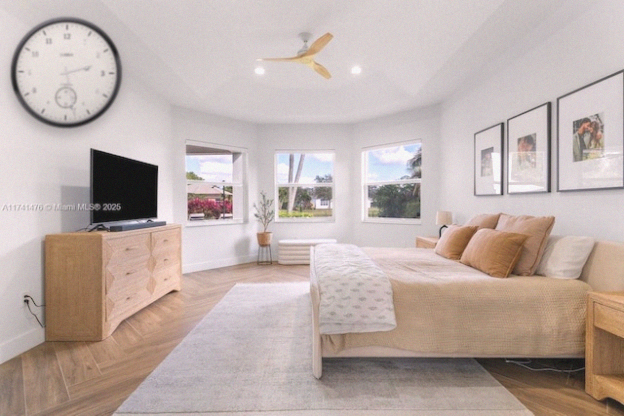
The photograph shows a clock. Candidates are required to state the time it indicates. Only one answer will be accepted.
2:28
